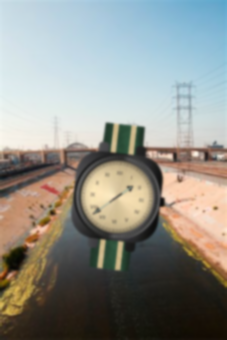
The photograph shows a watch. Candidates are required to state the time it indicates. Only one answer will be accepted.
1:38
